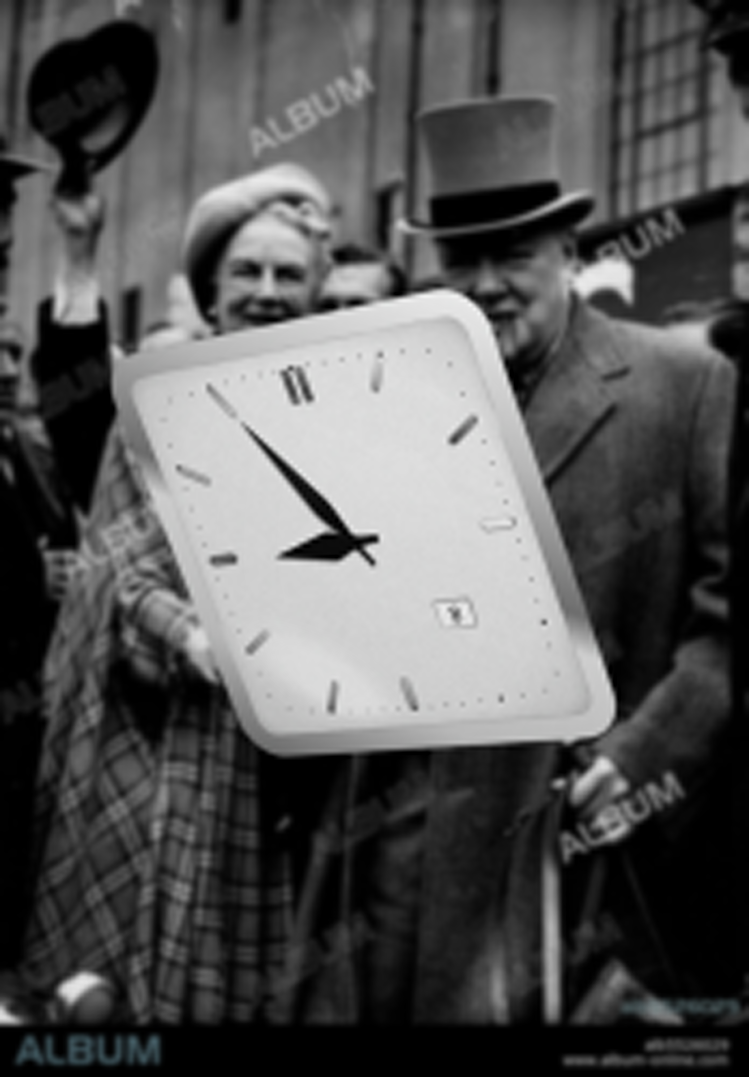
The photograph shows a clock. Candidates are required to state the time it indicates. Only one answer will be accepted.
8:55
